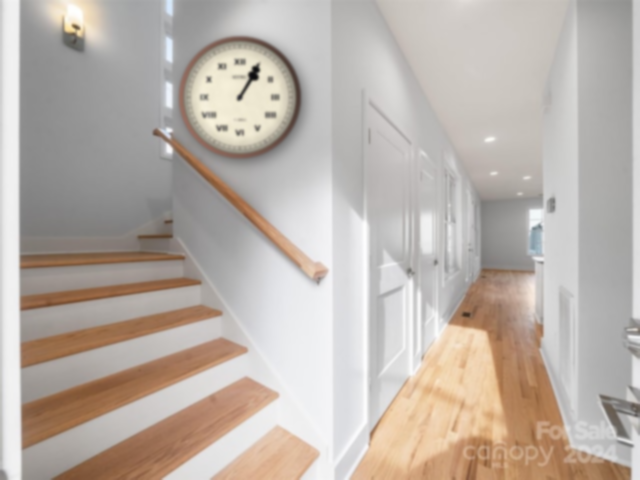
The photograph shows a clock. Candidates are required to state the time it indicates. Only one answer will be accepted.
1:05
